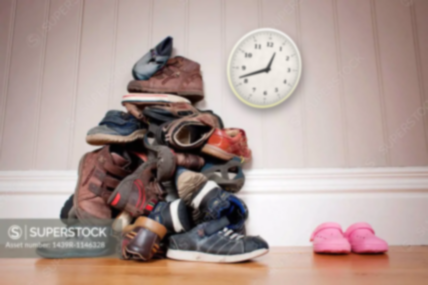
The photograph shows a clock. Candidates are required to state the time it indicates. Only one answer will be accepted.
12:42
